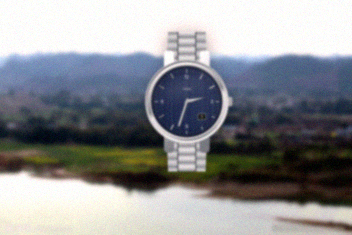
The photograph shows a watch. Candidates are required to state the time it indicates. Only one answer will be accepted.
2:33
